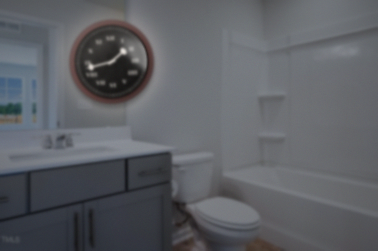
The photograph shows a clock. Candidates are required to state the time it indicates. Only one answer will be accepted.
1:43
